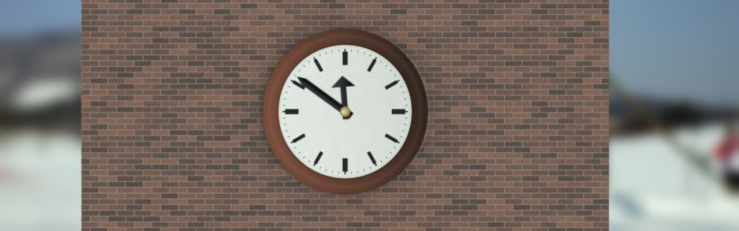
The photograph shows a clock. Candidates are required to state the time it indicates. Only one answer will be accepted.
11:51
